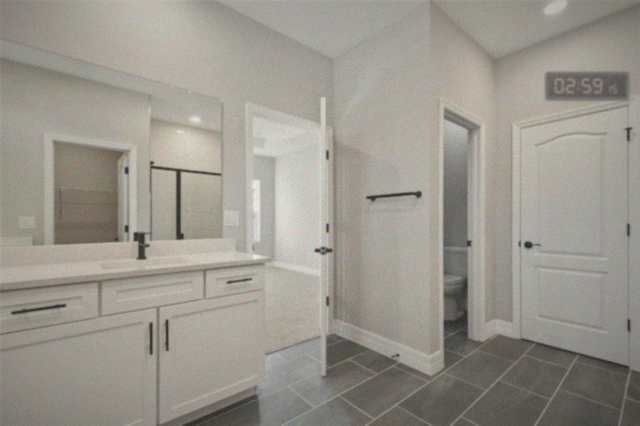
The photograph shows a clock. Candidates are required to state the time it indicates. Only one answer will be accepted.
2:59
